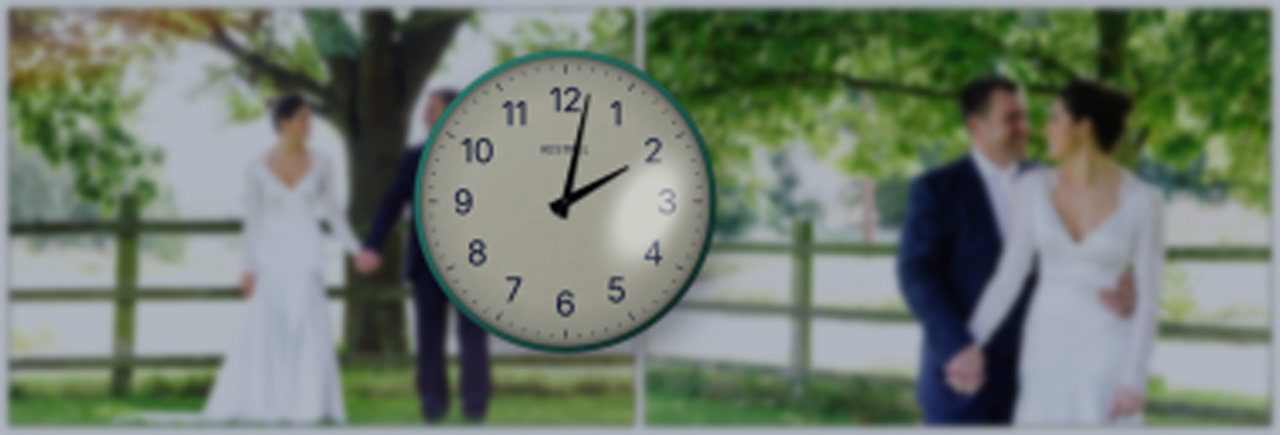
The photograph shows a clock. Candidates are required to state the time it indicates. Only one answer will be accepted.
2:02
